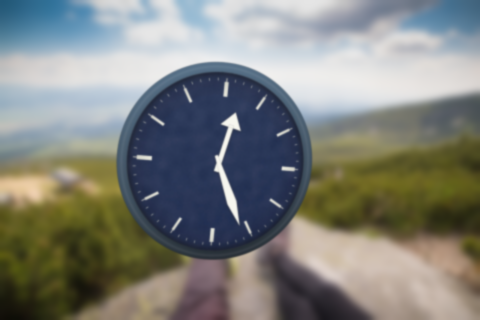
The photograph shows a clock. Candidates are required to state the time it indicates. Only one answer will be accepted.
12:26
